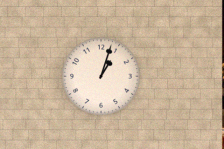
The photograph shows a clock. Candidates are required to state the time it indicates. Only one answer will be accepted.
1:03
